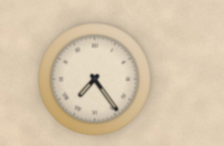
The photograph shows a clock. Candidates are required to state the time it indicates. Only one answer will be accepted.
7:24
